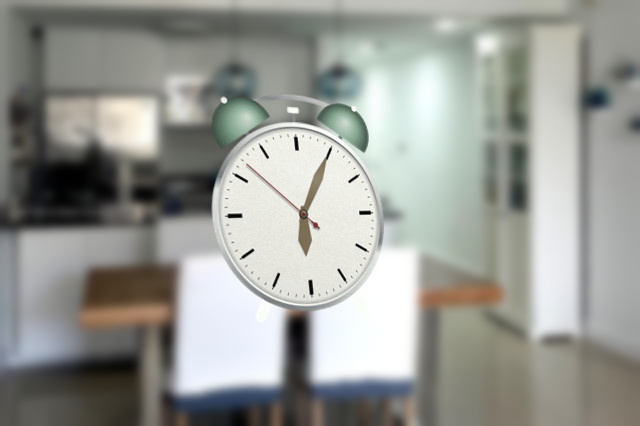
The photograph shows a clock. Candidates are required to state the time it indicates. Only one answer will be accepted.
6:04:52
